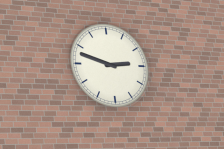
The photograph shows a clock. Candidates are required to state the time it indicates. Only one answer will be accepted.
2:48
